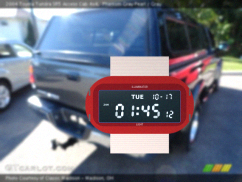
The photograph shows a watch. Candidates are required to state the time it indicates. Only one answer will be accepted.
1:45:12
